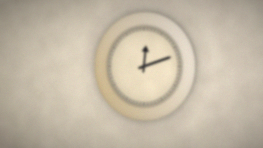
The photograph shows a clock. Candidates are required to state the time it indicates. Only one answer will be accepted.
12:12
